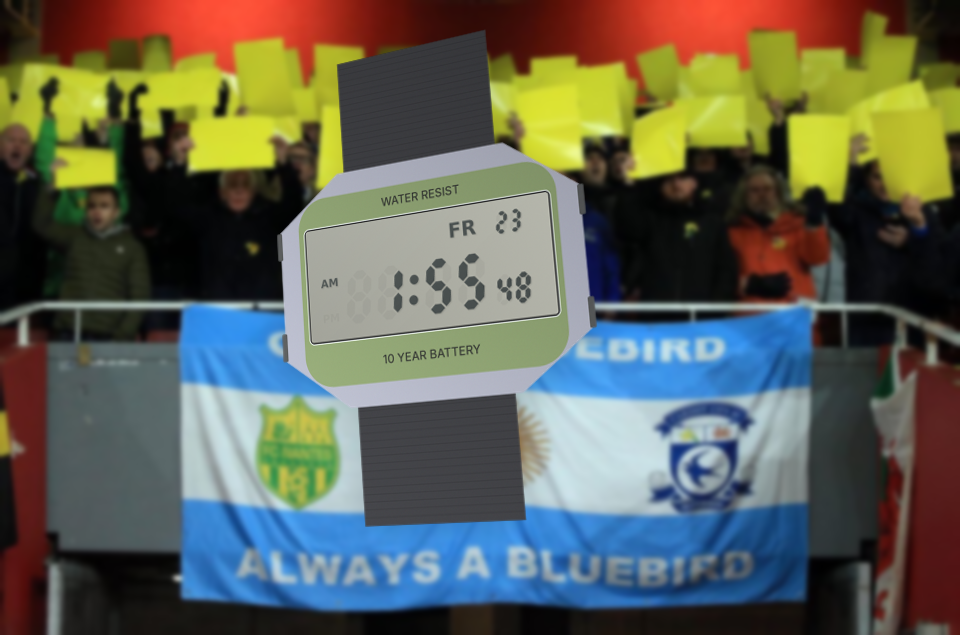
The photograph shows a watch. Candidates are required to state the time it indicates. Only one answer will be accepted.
1:55:48
